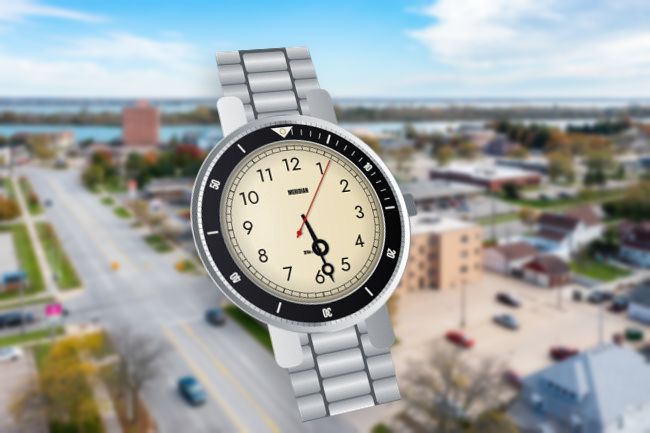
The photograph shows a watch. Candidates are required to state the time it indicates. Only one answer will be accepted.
5:28:06
